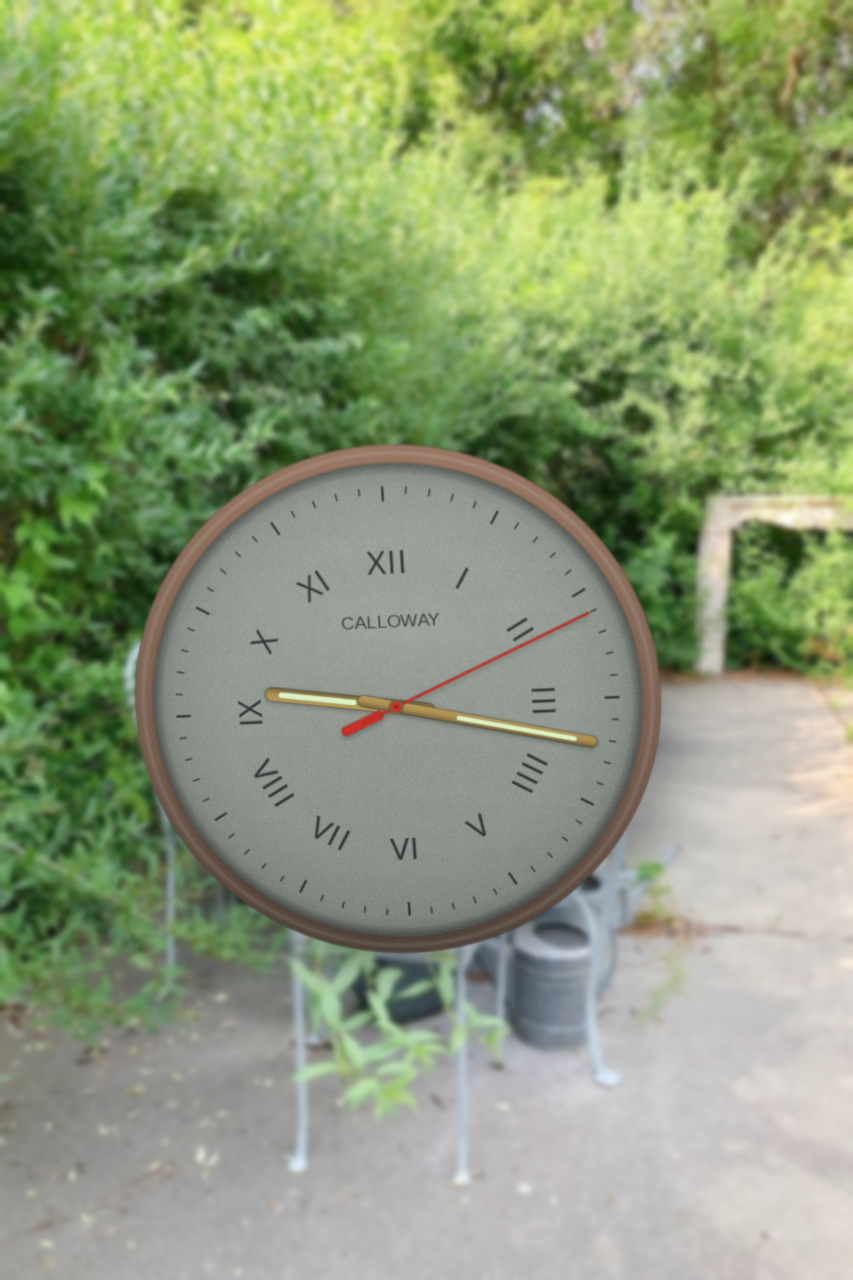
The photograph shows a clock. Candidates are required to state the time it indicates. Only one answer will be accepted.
9:17:11
